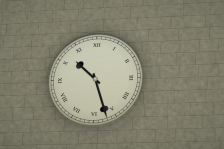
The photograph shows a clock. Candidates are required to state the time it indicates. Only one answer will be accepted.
10:27
